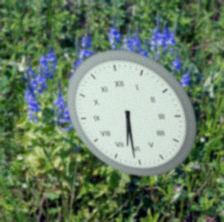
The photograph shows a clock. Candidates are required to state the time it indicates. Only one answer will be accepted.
6:31
